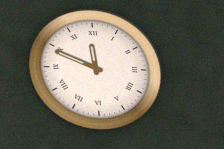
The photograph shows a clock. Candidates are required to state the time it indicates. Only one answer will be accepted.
11:49
